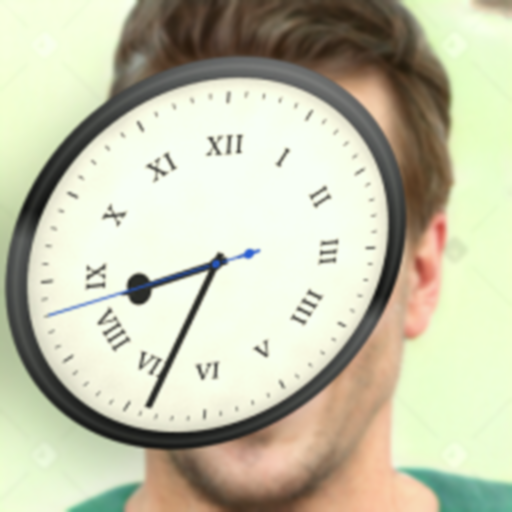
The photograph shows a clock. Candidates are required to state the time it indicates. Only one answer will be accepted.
8:33:43
